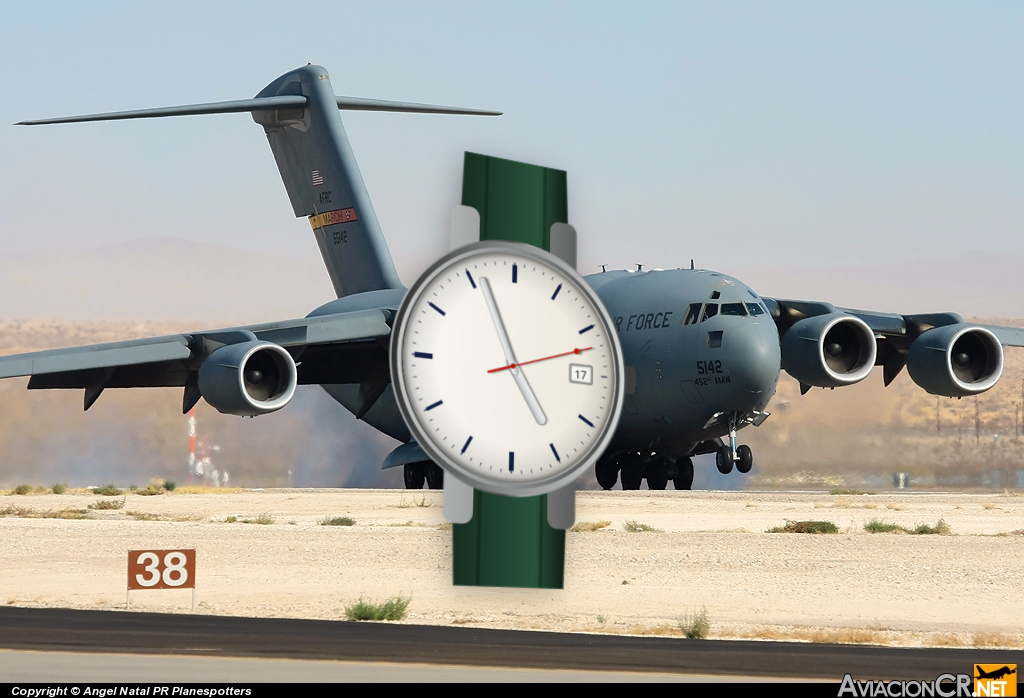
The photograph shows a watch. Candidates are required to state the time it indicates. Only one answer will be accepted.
4:56:12
